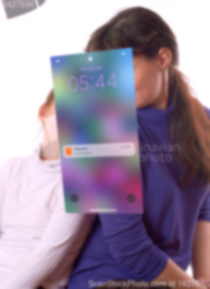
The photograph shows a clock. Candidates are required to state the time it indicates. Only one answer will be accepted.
5:44
